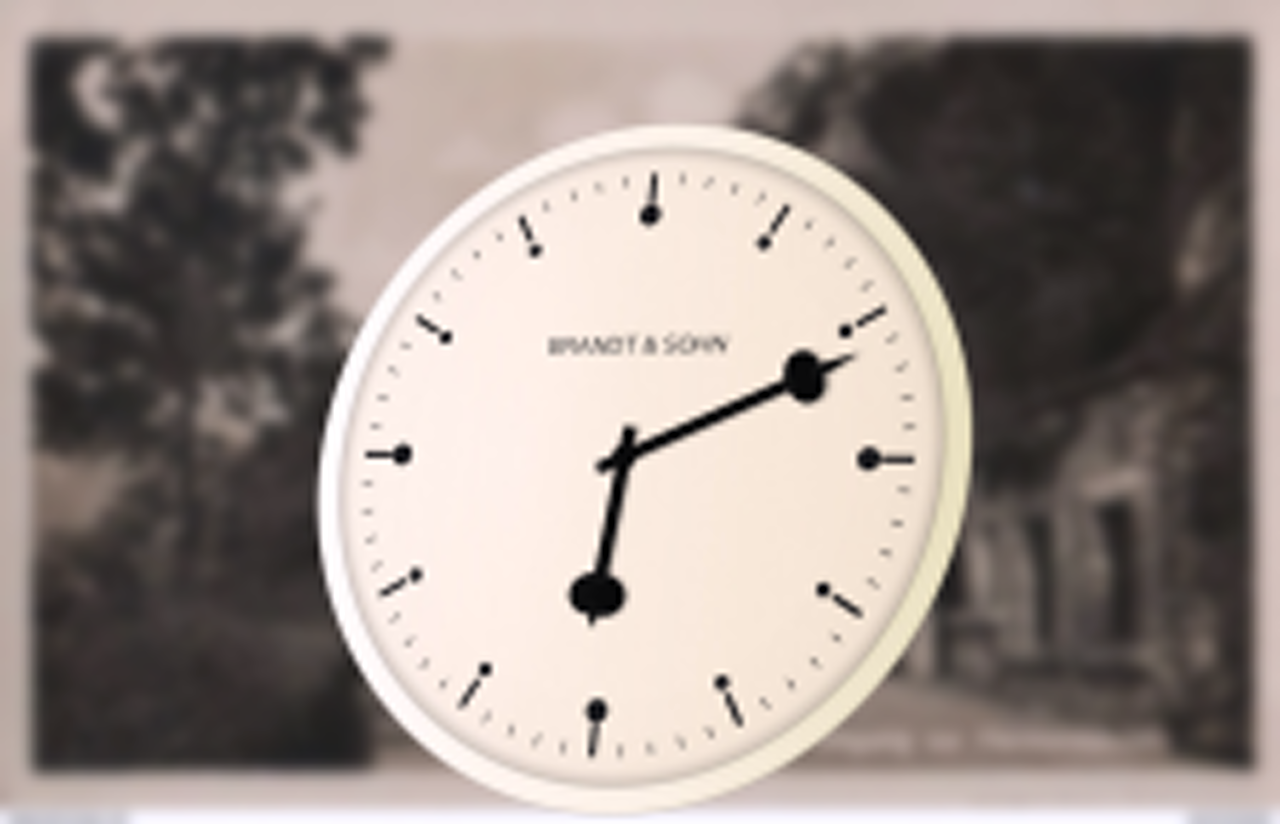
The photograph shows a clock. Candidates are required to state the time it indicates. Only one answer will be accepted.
6:11
